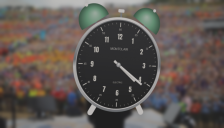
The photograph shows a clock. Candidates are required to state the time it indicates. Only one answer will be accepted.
4:21
